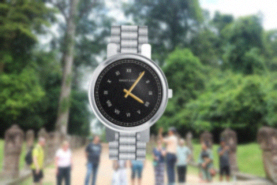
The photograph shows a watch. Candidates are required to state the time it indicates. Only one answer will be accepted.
4:06
